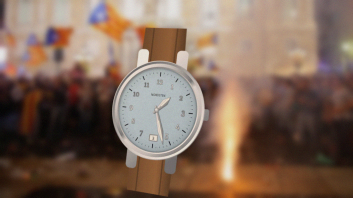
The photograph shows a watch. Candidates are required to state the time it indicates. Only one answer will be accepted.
1:27
